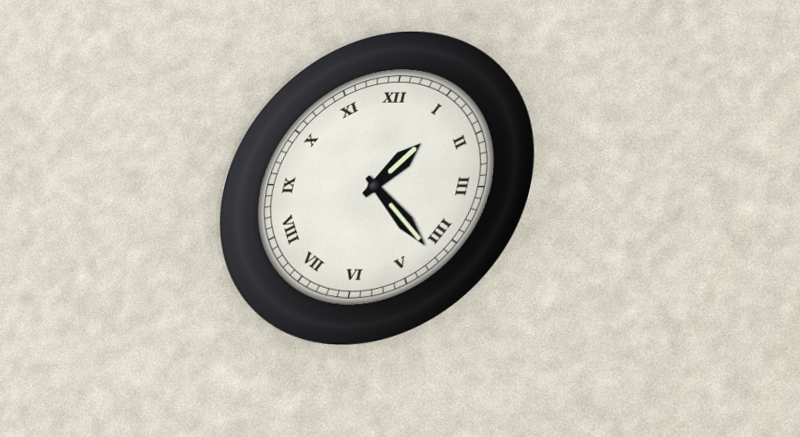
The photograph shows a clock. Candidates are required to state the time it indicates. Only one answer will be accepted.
1:22
